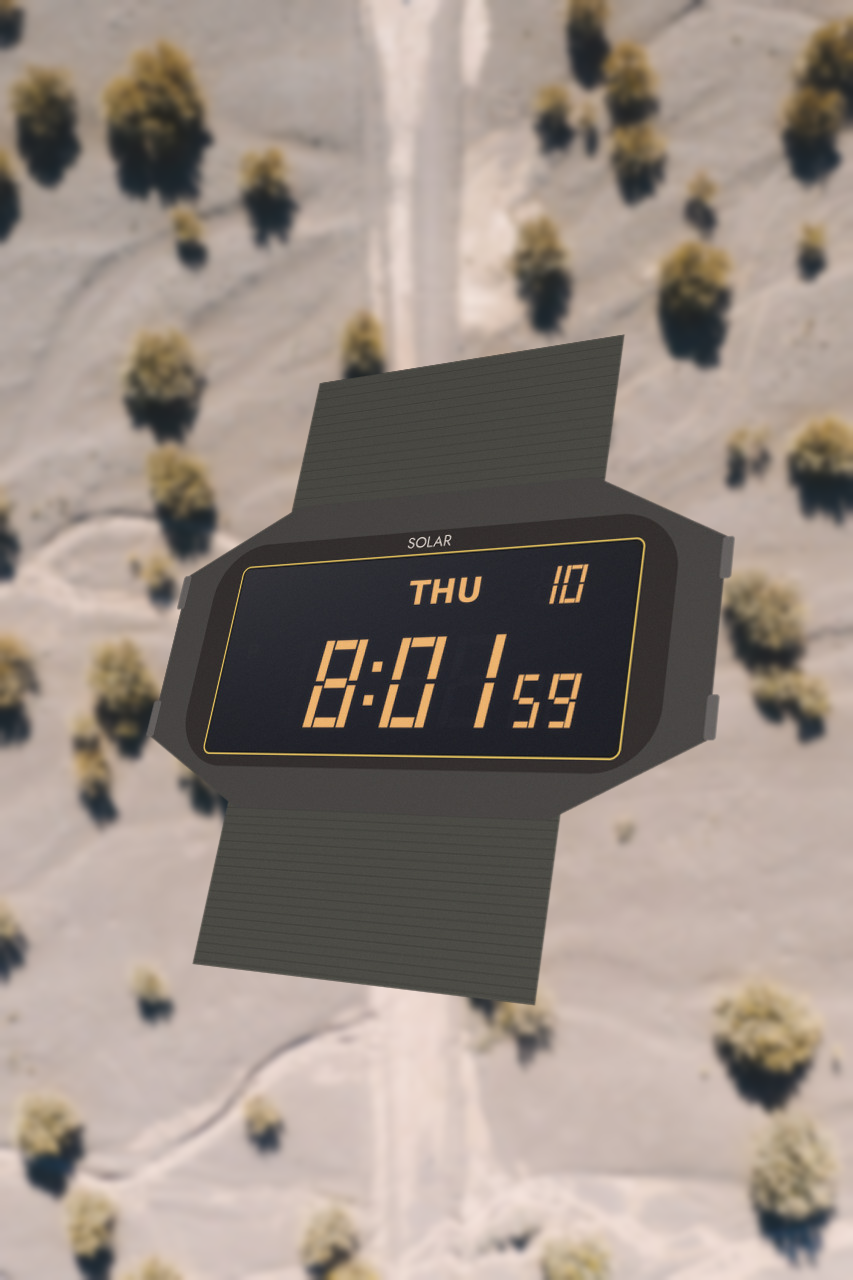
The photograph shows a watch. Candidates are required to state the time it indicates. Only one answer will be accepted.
8:01:59
